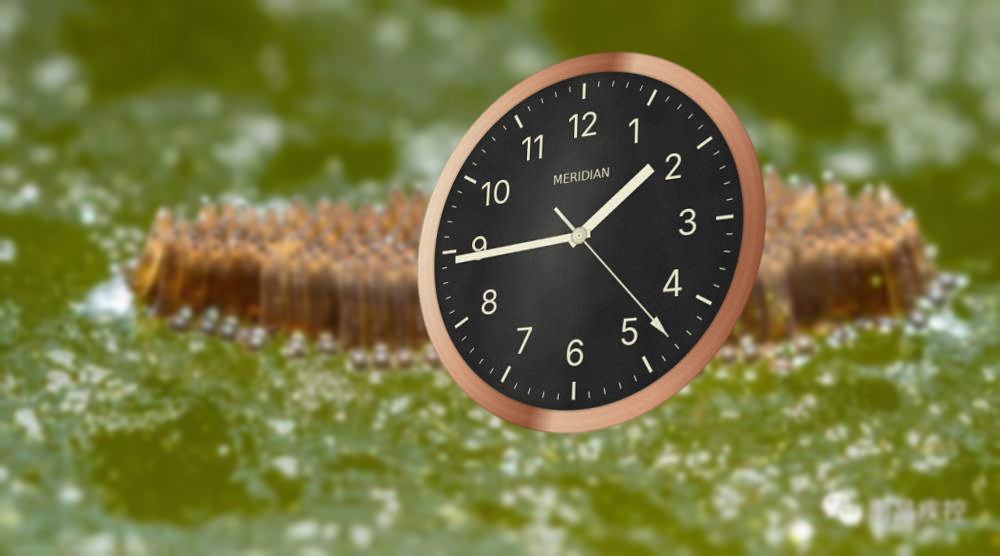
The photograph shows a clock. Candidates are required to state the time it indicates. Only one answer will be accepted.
1:44:23
